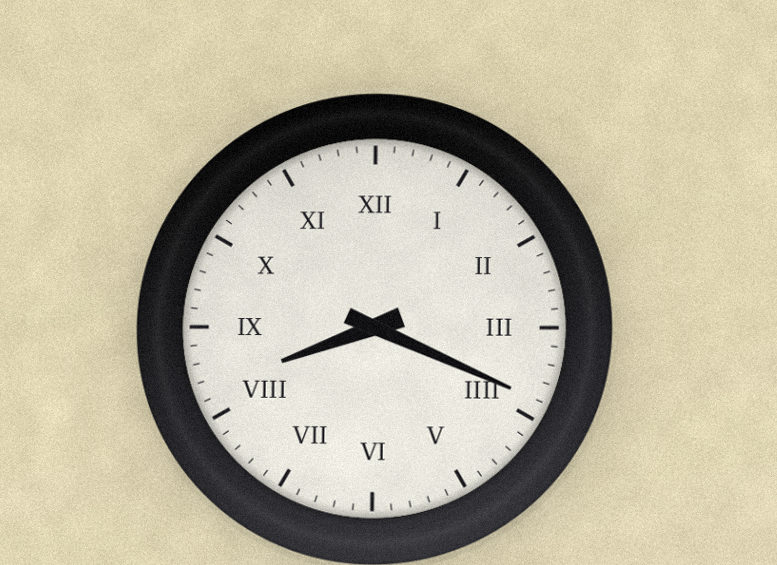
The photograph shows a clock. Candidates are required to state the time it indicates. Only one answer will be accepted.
8:19
